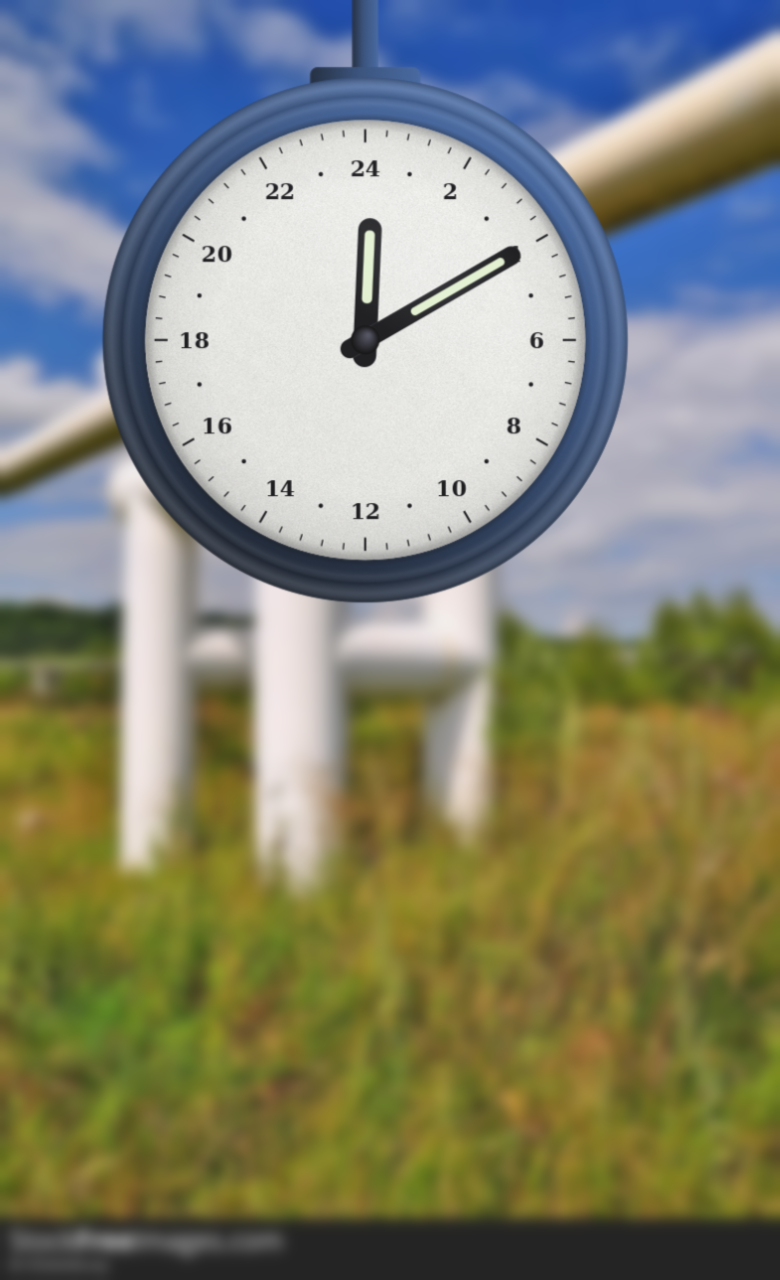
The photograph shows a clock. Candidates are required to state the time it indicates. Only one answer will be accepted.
0:10
